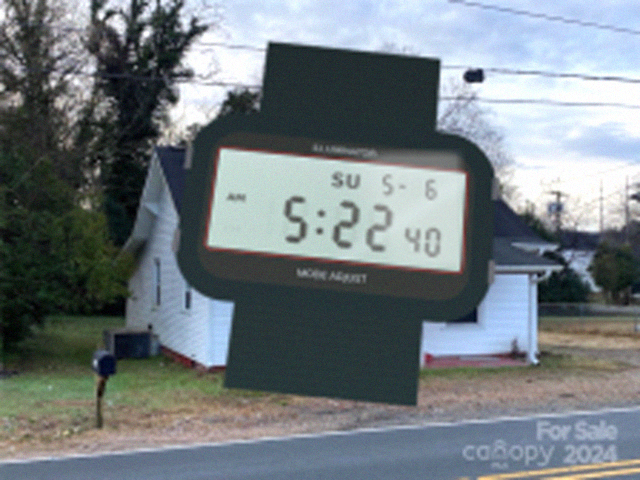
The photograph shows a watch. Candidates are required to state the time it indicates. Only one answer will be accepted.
5:22:40
